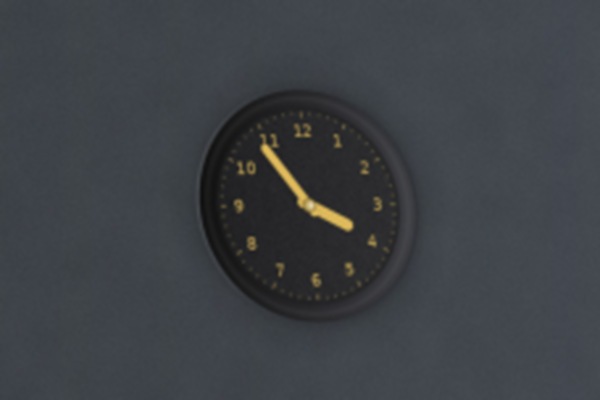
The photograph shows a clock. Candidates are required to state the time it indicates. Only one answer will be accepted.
3:54
